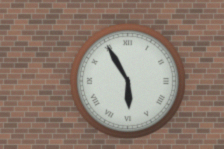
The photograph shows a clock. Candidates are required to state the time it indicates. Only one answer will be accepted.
5:55
